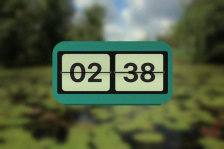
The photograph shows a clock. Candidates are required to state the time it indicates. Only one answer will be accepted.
2:38
